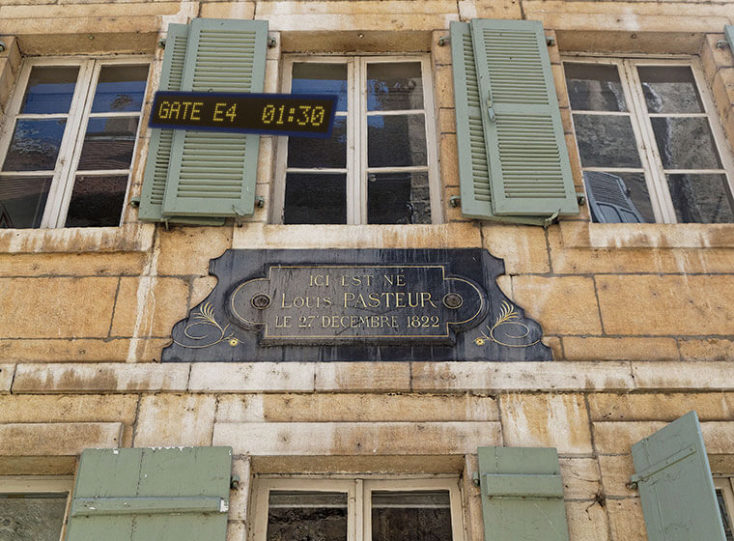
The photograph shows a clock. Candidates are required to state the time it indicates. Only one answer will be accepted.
1:30
